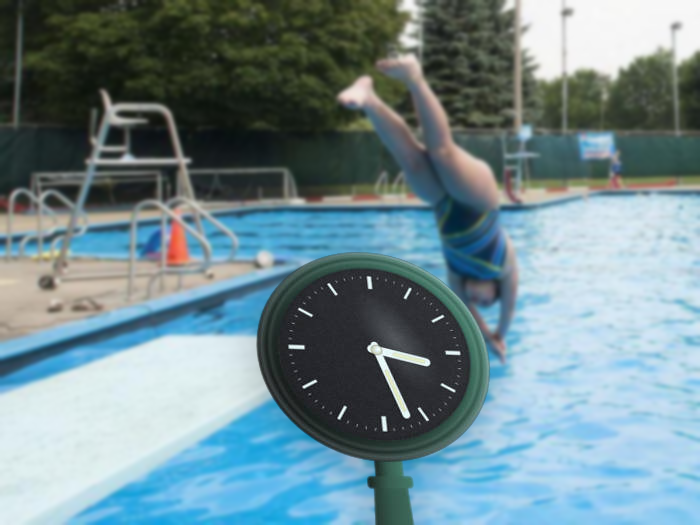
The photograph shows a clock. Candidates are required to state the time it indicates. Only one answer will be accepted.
3:27
